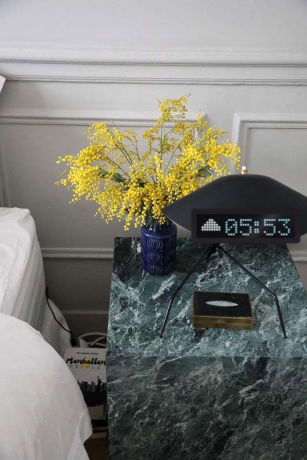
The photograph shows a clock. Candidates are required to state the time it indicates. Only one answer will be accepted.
5:53
